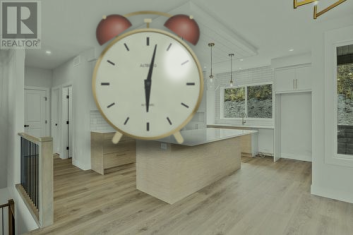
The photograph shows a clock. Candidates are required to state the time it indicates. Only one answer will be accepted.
6:02
